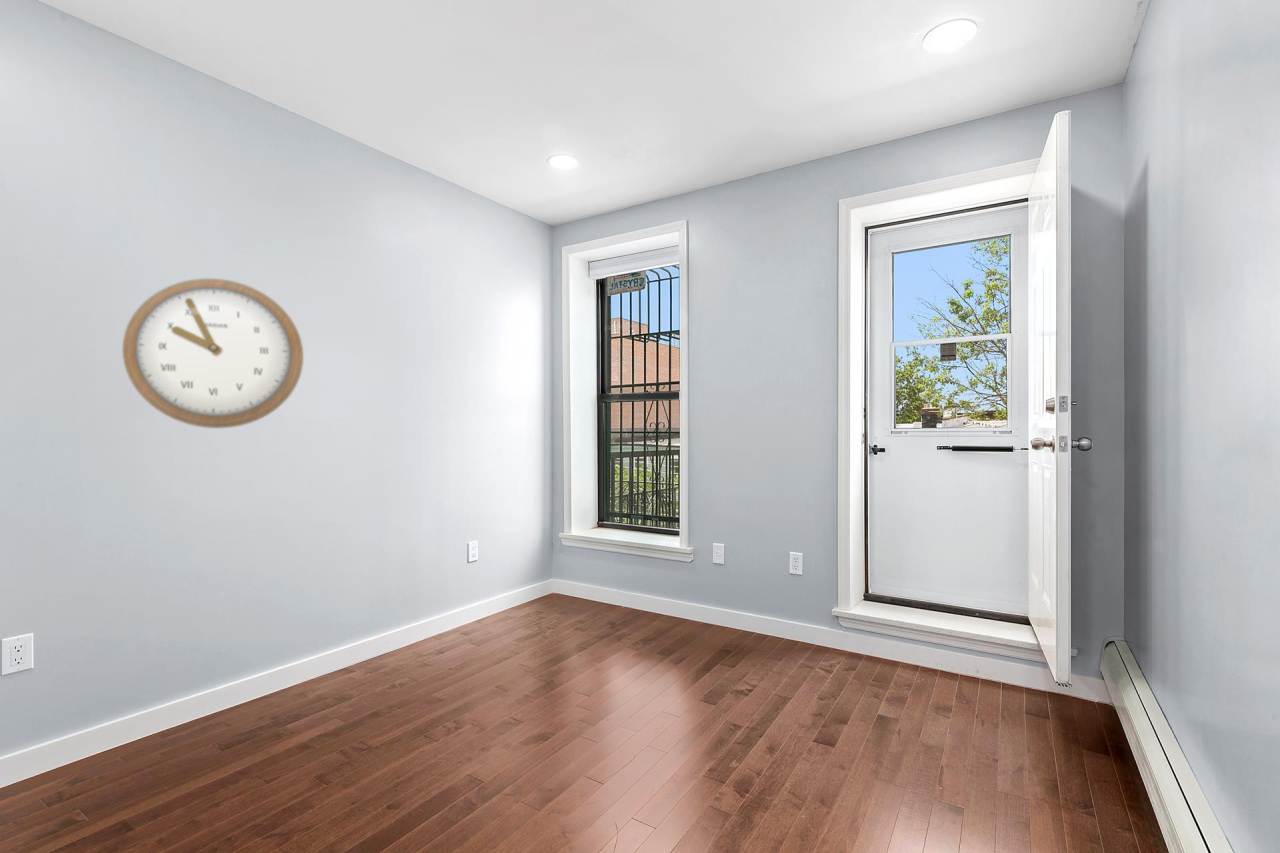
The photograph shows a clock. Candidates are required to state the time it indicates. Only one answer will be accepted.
9:56
